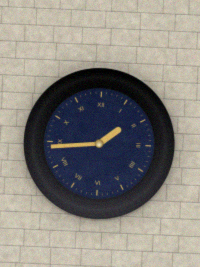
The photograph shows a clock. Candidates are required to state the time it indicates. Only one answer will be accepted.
1:44
